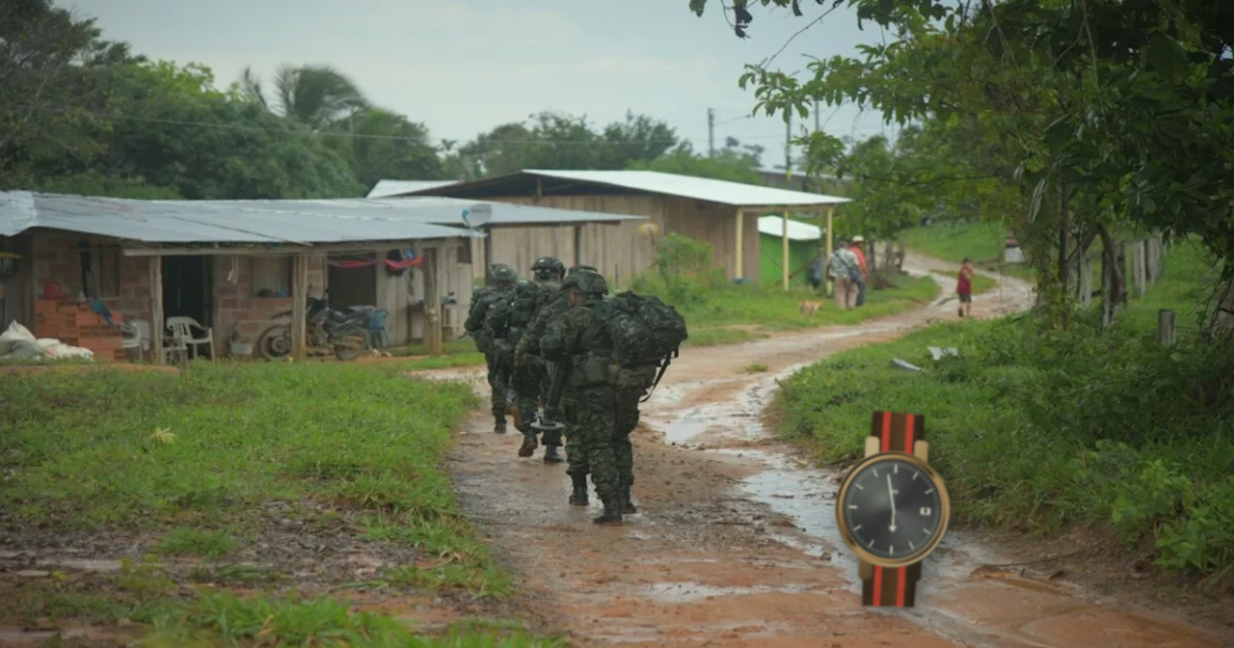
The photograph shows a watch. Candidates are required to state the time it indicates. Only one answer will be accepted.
5:58
